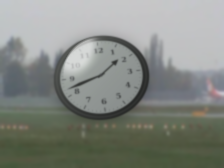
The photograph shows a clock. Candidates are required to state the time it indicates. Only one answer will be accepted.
1:42
